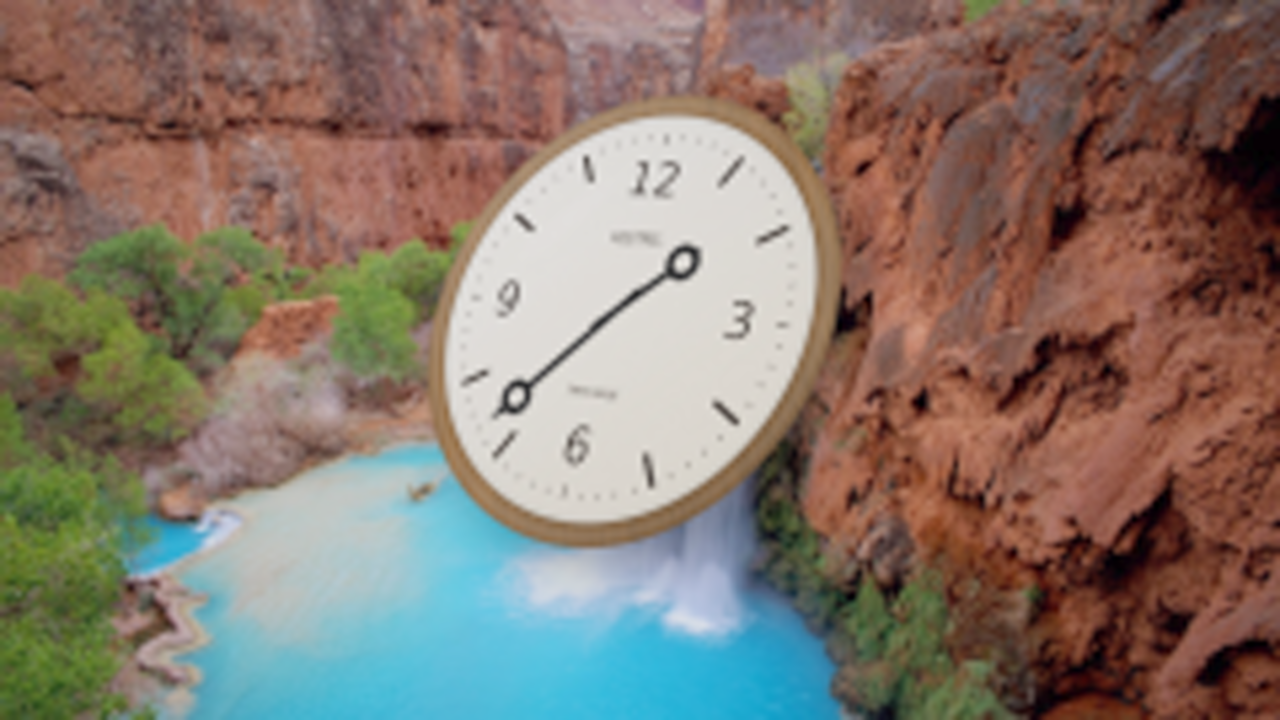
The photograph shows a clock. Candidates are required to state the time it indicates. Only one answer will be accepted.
1:37
